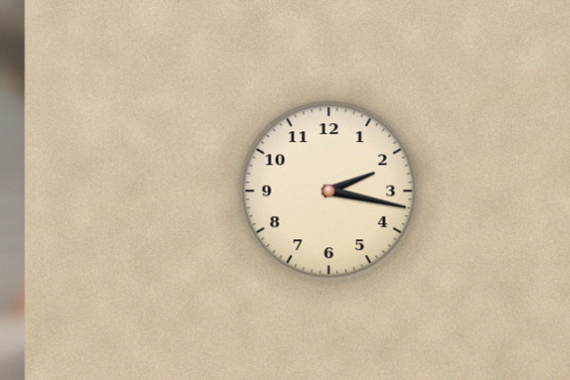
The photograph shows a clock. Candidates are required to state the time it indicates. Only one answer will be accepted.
2:17
